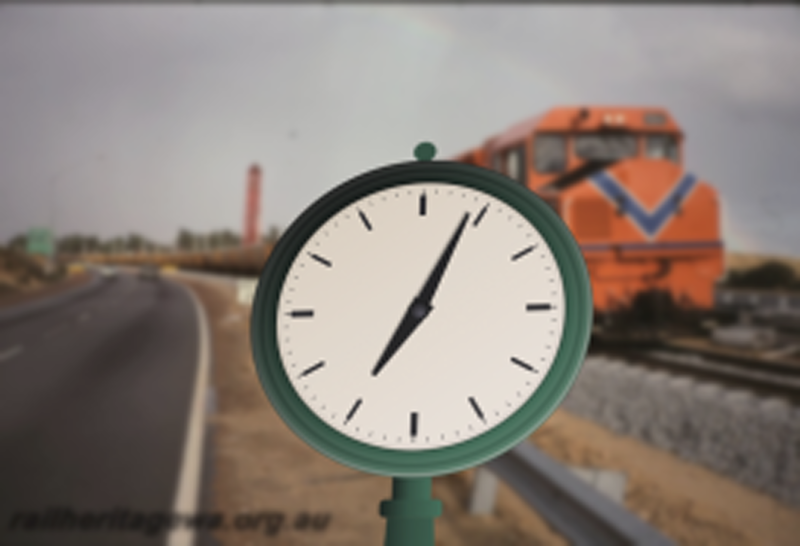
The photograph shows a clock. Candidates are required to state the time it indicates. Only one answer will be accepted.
7:04
